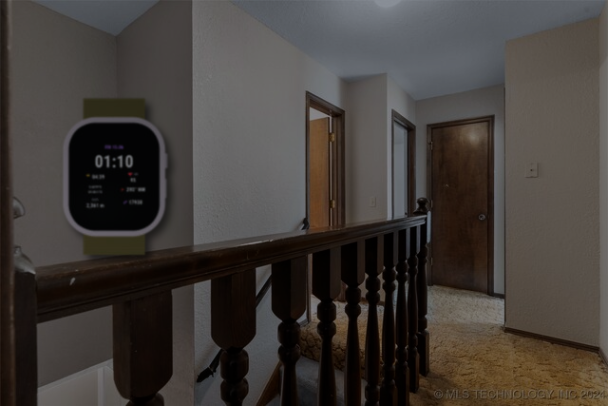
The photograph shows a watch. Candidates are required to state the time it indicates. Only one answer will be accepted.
1:10
